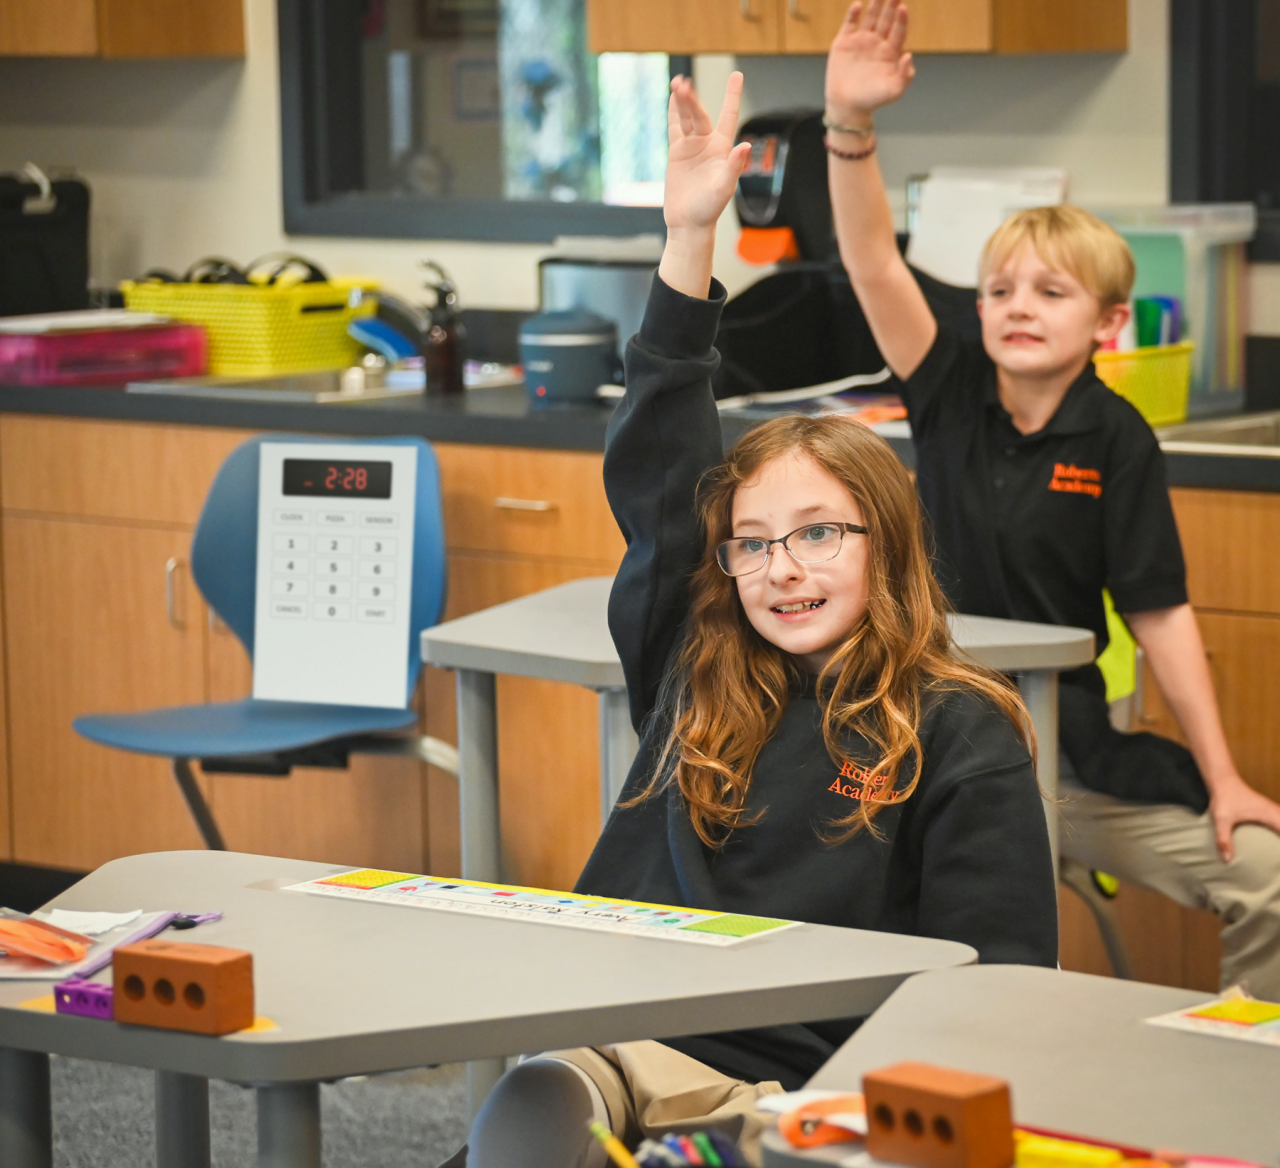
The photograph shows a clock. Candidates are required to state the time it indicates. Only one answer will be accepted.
2:28
